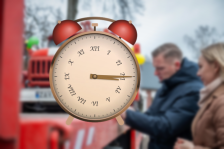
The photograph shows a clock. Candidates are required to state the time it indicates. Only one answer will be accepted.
3:15
